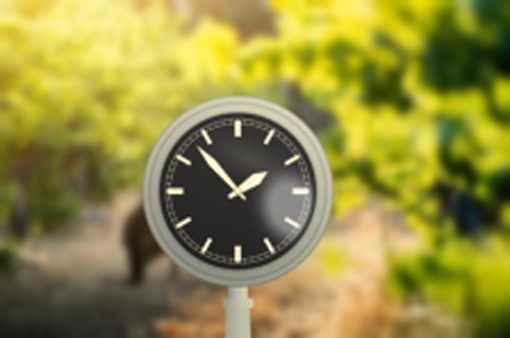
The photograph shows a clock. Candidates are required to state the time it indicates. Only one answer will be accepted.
1:53
